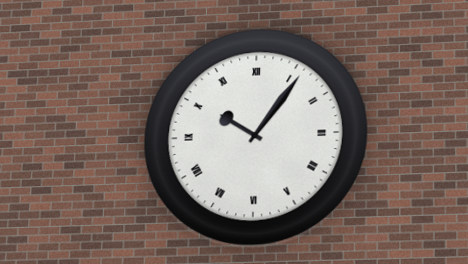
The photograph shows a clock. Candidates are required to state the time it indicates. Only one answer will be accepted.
10:06
